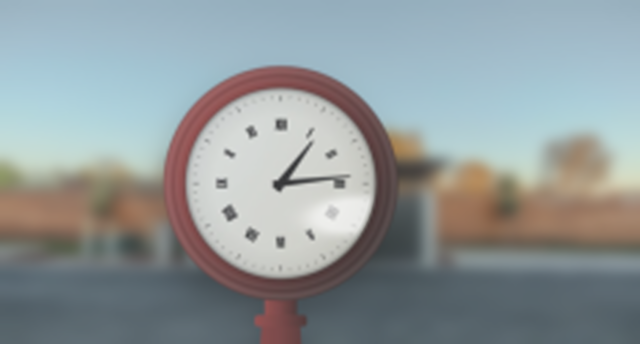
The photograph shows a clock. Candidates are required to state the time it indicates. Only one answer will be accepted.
1:14
